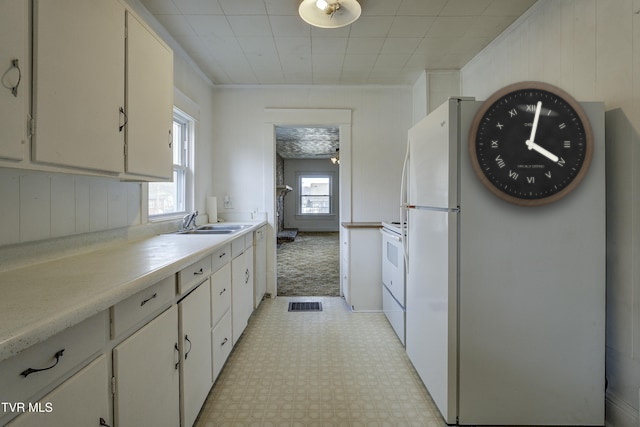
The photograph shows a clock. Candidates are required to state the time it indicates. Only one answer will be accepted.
4:02
